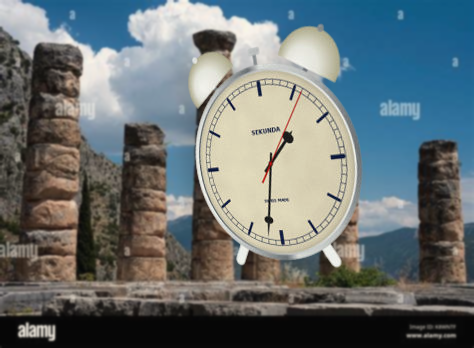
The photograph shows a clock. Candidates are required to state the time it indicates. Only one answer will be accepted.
1:32:06
